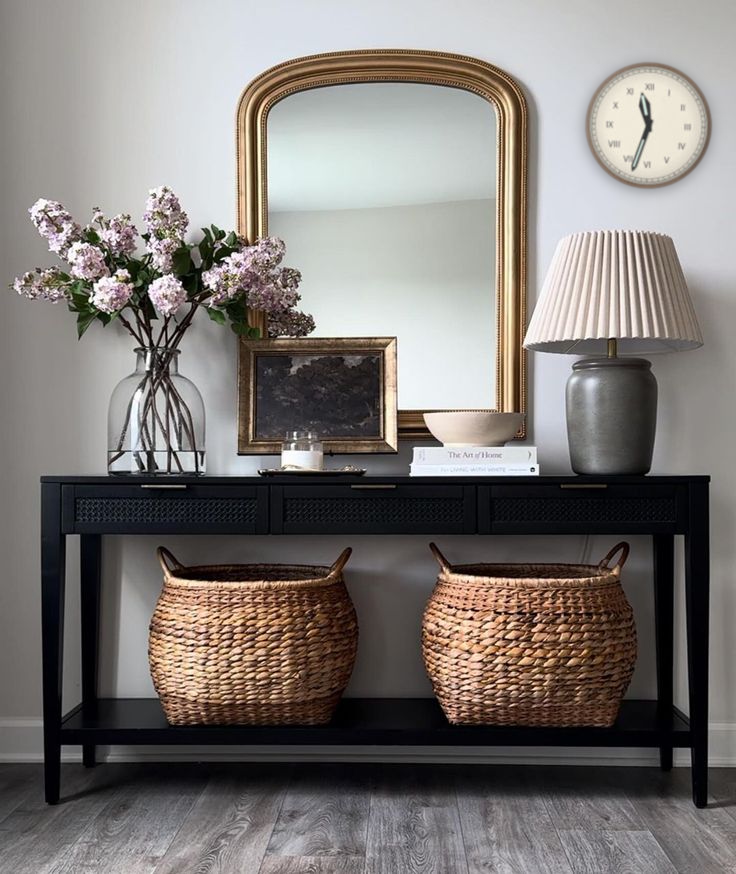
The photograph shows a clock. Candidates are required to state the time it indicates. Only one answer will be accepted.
11:33
